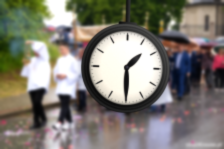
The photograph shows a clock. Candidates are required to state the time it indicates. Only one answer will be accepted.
1:30
